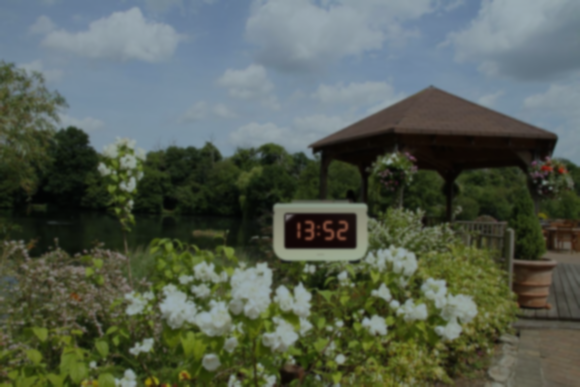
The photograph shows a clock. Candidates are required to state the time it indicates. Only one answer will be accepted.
13:52
